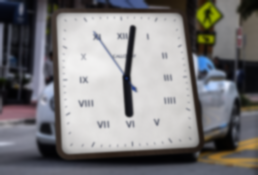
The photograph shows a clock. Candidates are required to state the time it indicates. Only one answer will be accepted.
6:01:55
